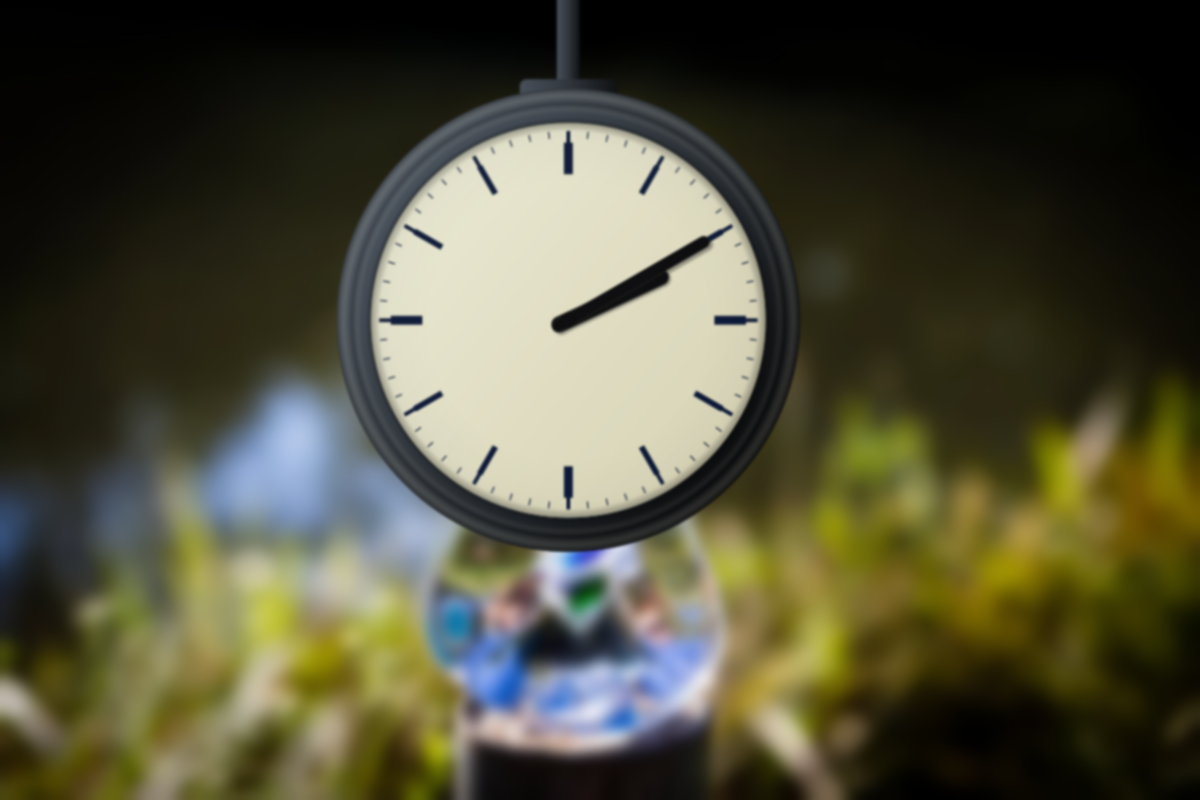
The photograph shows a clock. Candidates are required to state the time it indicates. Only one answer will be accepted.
2:10
